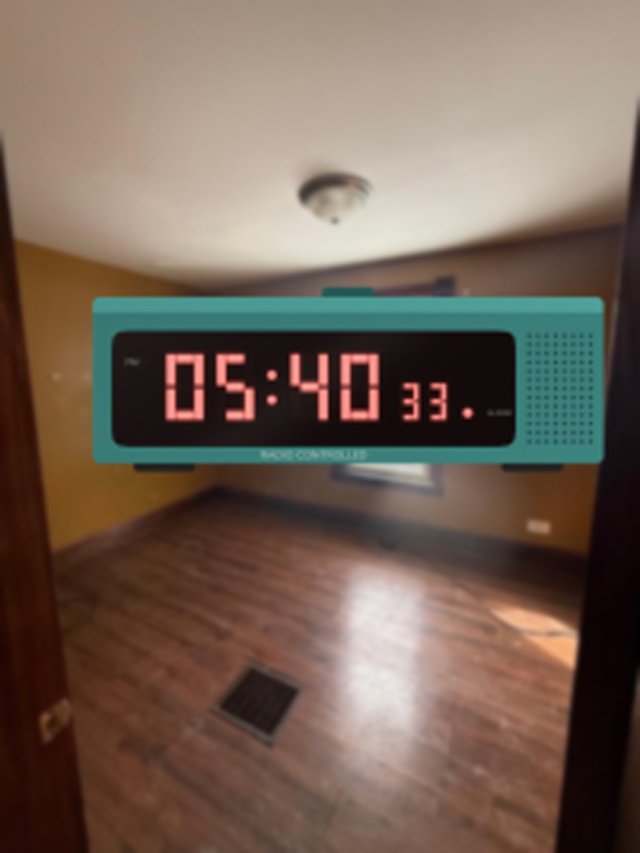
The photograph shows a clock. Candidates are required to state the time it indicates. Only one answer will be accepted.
5:40:33
